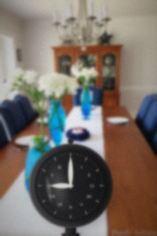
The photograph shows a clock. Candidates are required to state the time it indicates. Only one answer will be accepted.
9:00
